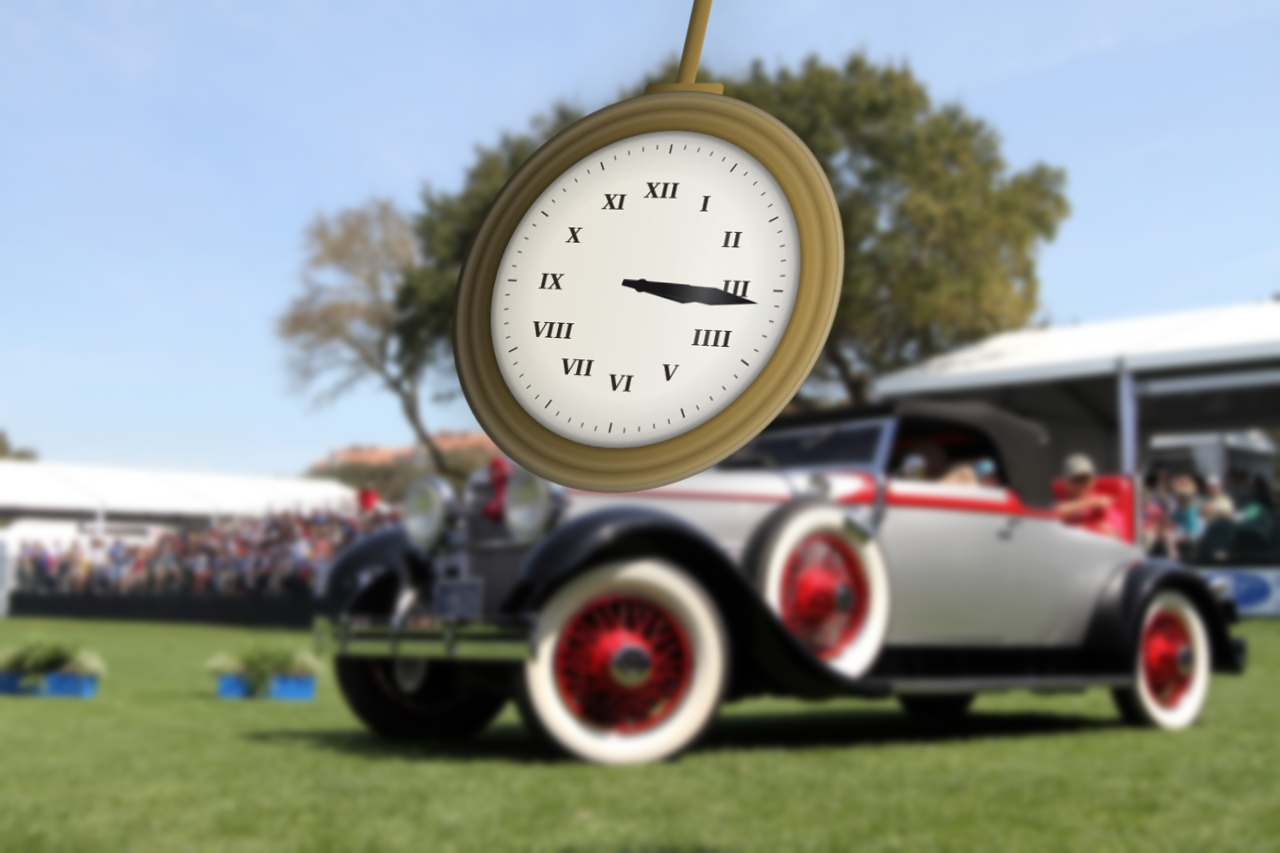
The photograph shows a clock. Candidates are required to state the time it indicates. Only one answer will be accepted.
3:16
